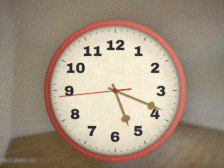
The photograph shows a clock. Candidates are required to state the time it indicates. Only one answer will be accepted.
5:18:44
